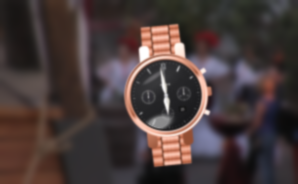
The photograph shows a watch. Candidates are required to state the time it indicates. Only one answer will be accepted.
5:59
